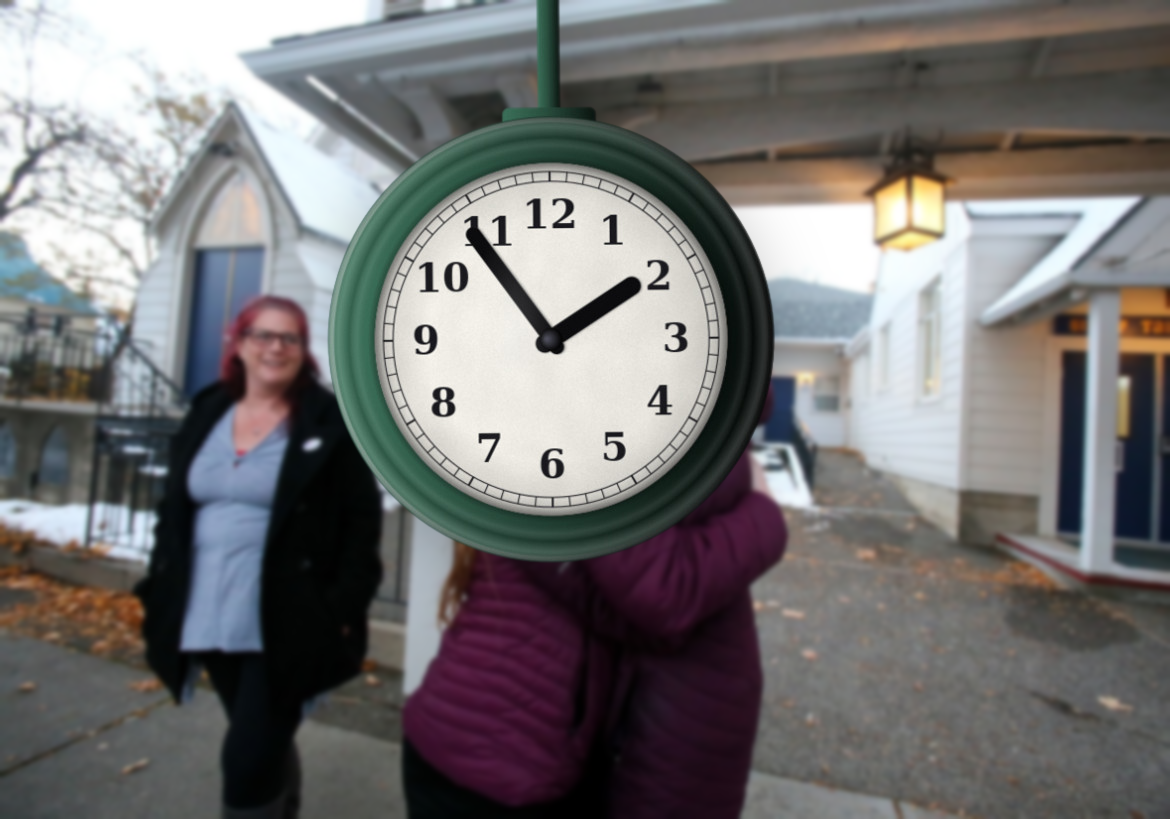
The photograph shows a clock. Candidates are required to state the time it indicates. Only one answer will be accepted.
1:54
